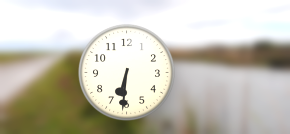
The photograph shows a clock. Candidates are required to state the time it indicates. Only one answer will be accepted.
6:31
